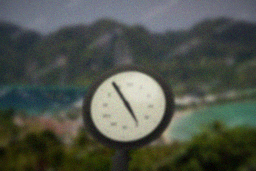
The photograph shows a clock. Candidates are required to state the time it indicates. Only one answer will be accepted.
4:54
